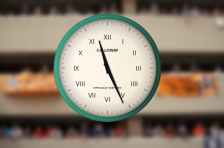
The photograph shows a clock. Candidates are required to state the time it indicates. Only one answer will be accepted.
11:26
